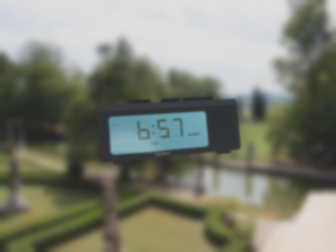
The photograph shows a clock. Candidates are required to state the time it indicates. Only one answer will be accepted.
6:57
